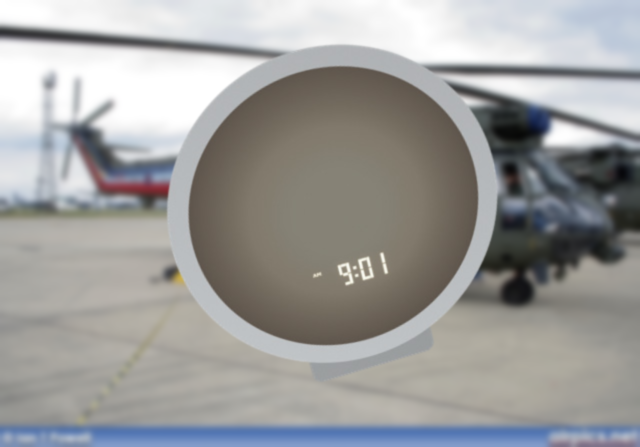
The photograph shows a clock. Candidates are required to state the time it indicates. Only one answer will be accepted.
9:01
